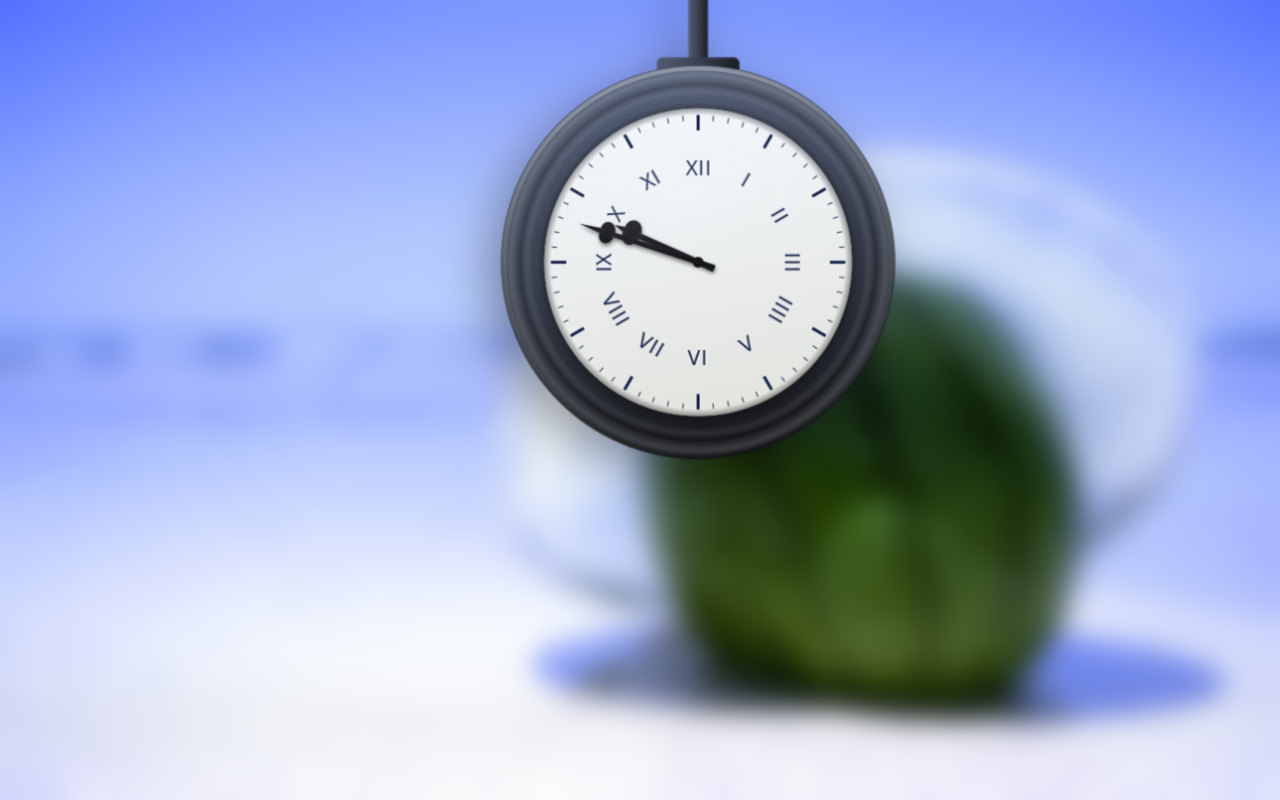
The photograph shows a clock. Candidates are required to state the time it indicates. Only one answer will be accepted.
9:48
